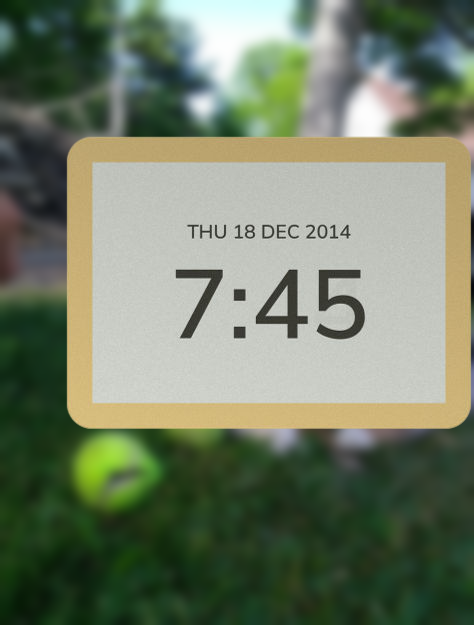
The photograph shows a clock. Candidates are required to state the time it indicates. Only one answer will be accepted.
7:45
